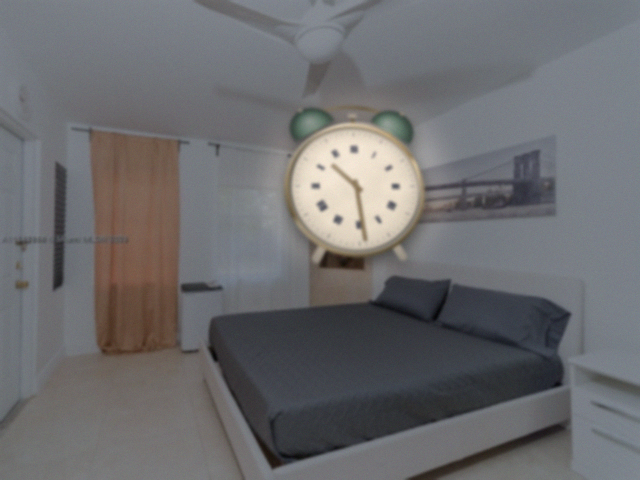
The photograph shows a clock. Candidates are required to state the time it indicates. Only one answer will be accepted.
10:29
